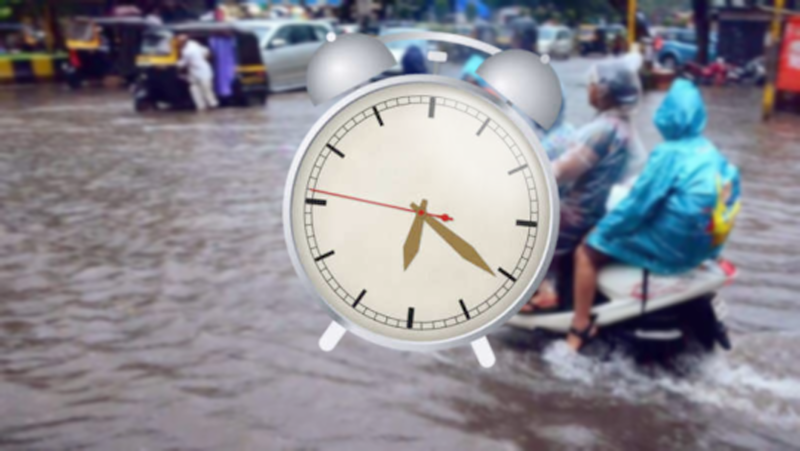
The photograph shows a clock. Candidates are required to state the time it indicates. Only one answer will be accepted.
6:20:46
